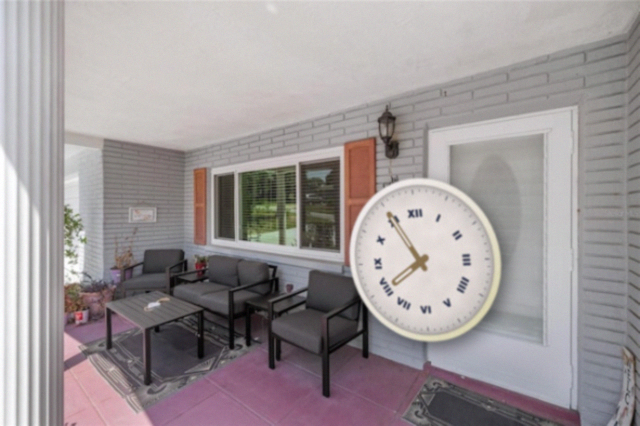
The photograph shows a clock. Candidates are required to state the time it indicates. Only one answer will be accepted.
7:55
